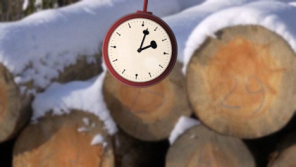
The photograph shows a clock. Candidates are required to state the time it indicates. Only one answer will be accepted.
2:02
